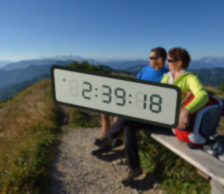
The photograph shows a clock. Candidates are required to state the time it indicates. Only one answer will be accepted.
2:39:18
